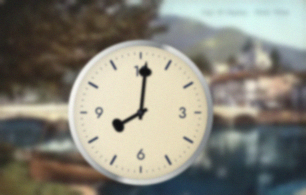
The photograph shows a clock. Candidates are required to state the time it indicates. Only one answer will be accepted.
8:01
